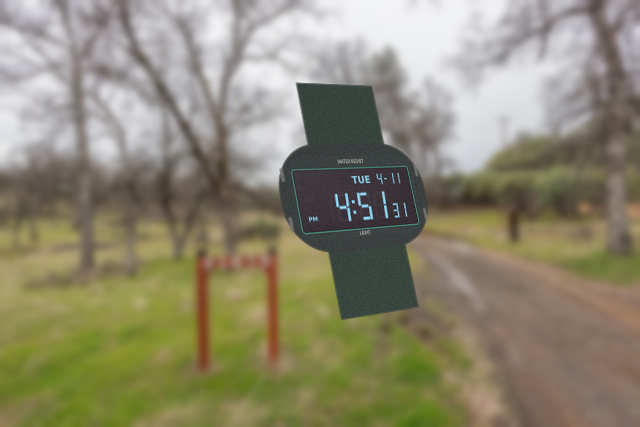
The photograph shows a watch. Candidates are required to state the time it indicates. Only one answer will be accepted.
4:51:31
